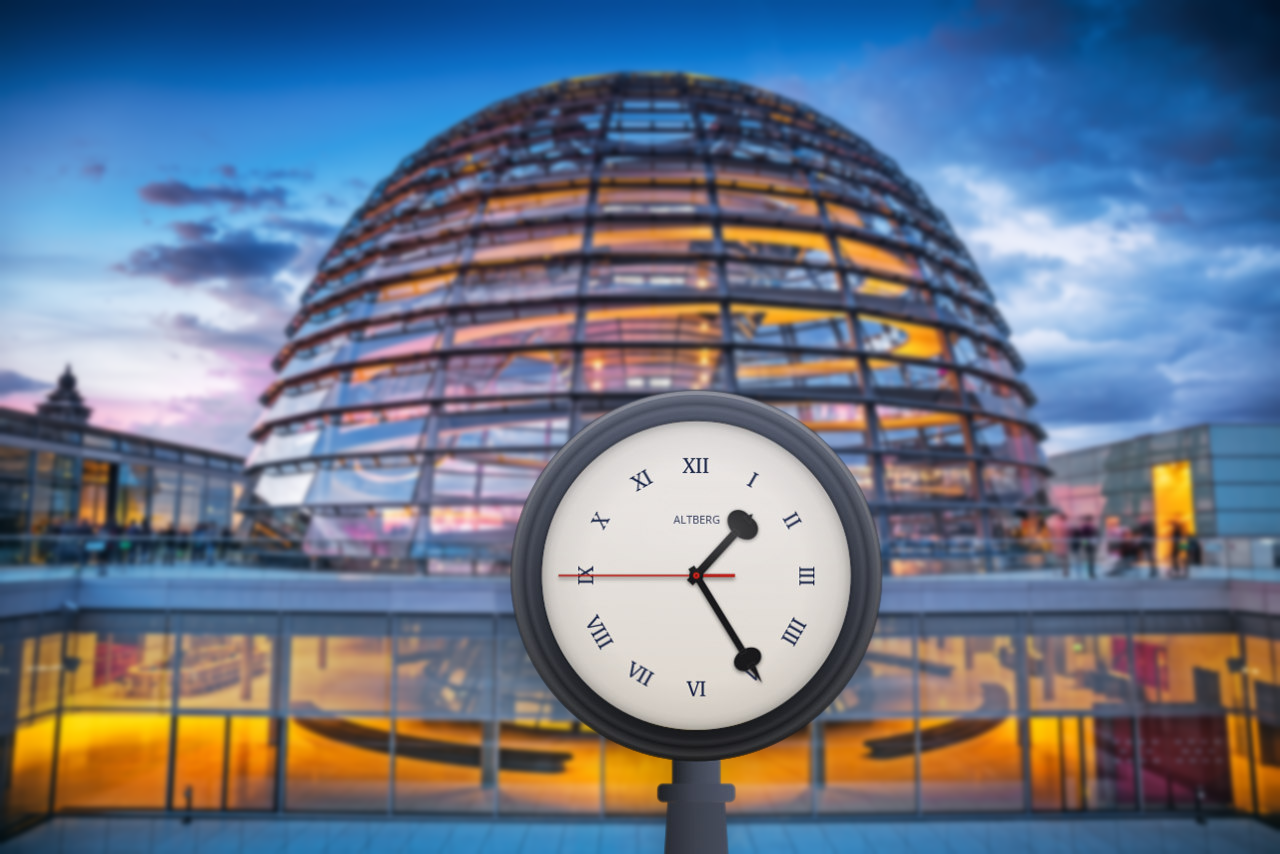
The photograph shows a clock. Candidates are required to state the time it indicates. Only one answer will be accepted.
1:24:45
